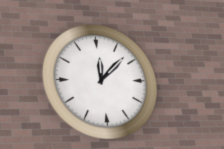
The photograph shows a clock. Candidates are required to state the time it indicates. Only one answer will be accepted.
12:08
